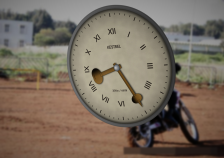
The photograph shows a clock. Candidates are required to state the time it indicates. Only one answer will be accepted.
8:25
